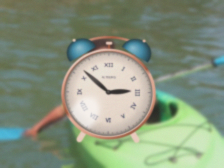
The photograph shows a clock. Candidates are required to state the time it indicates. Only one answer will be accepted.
2:52
